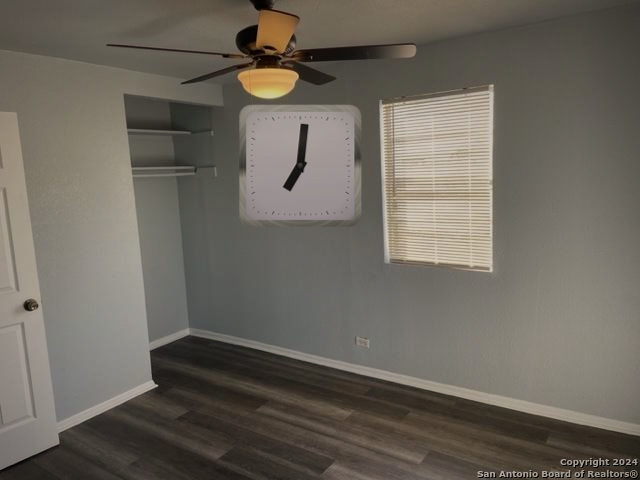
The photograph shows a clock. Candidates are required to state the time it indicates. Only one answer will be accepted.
7:01
